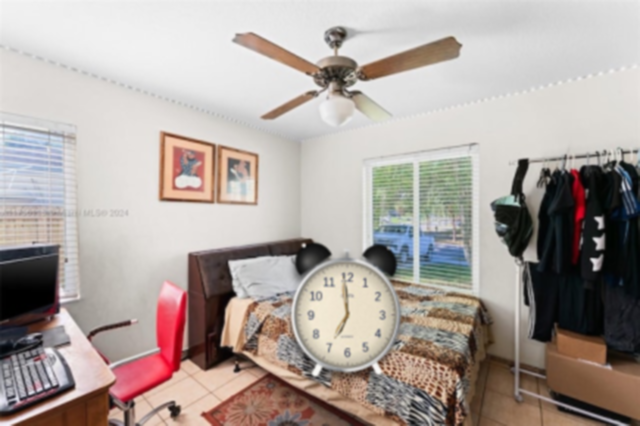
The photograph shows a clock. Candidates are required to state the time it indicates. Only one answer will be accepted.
6:59
